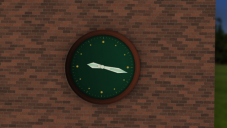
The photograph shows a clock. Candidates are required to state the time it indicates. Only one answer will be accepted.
9:17
